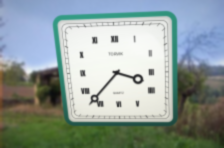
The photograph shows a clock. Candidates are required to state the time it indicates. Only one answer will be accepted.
3:37
